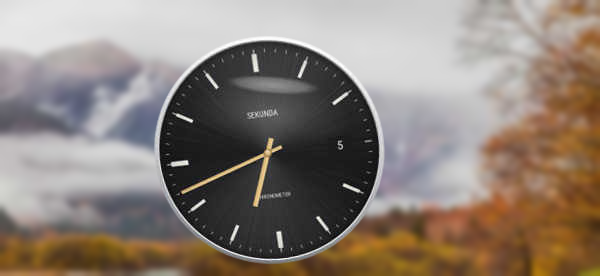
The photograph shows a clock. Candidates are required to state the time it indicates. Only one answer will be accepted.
6:42
